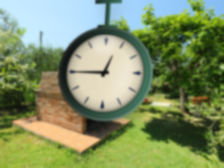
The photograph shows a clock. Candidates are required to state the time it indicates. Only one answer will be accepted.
12:45
